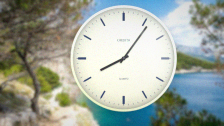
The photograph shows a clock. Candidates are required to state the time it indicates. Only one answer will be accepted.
8:06
